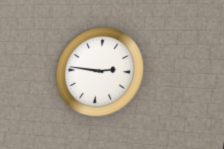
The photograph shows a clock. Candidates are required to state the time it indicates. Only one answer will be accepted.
2:46
